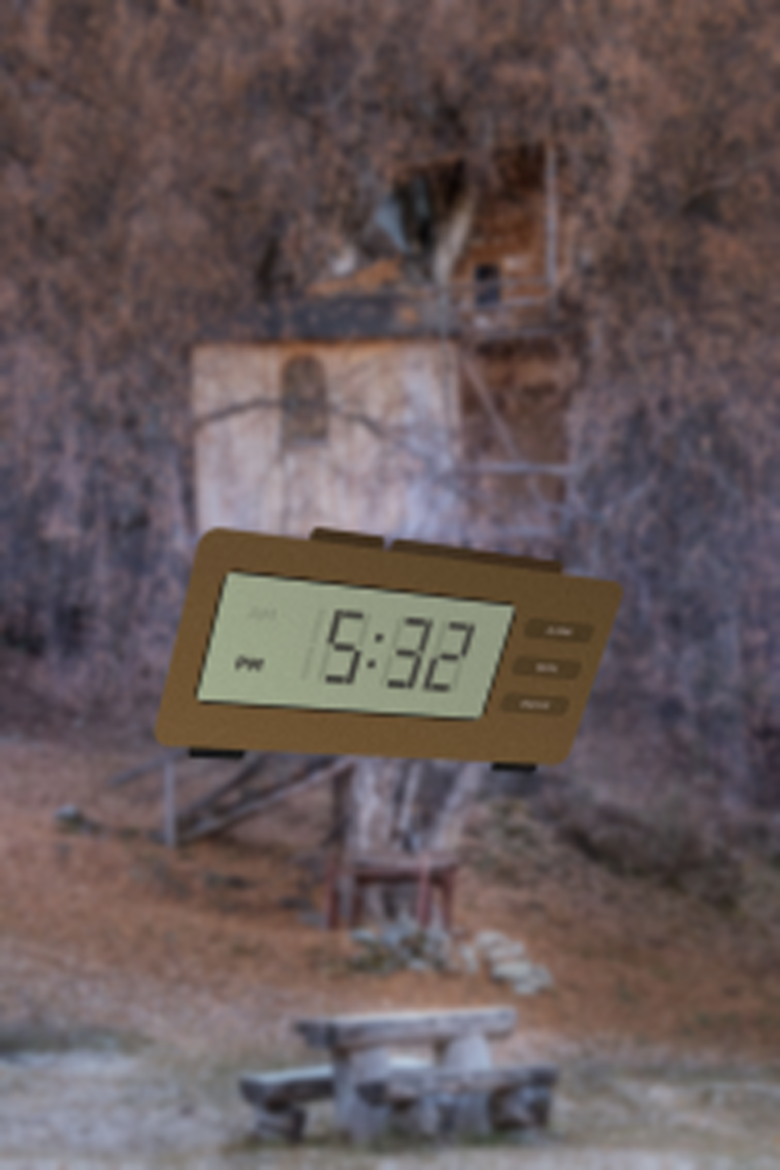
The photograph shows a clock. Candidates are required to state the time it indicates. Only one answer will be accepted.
5:32
